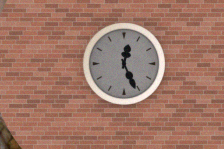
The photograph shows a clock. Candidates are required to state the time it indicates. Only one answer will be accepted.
12:26
